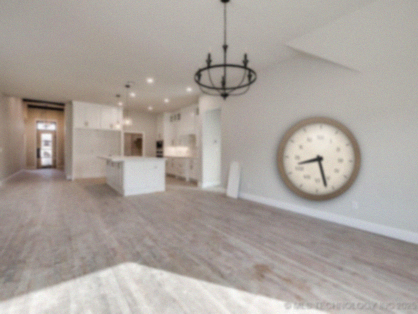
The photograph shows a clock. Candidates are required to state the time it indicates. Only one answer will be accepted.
8:27
